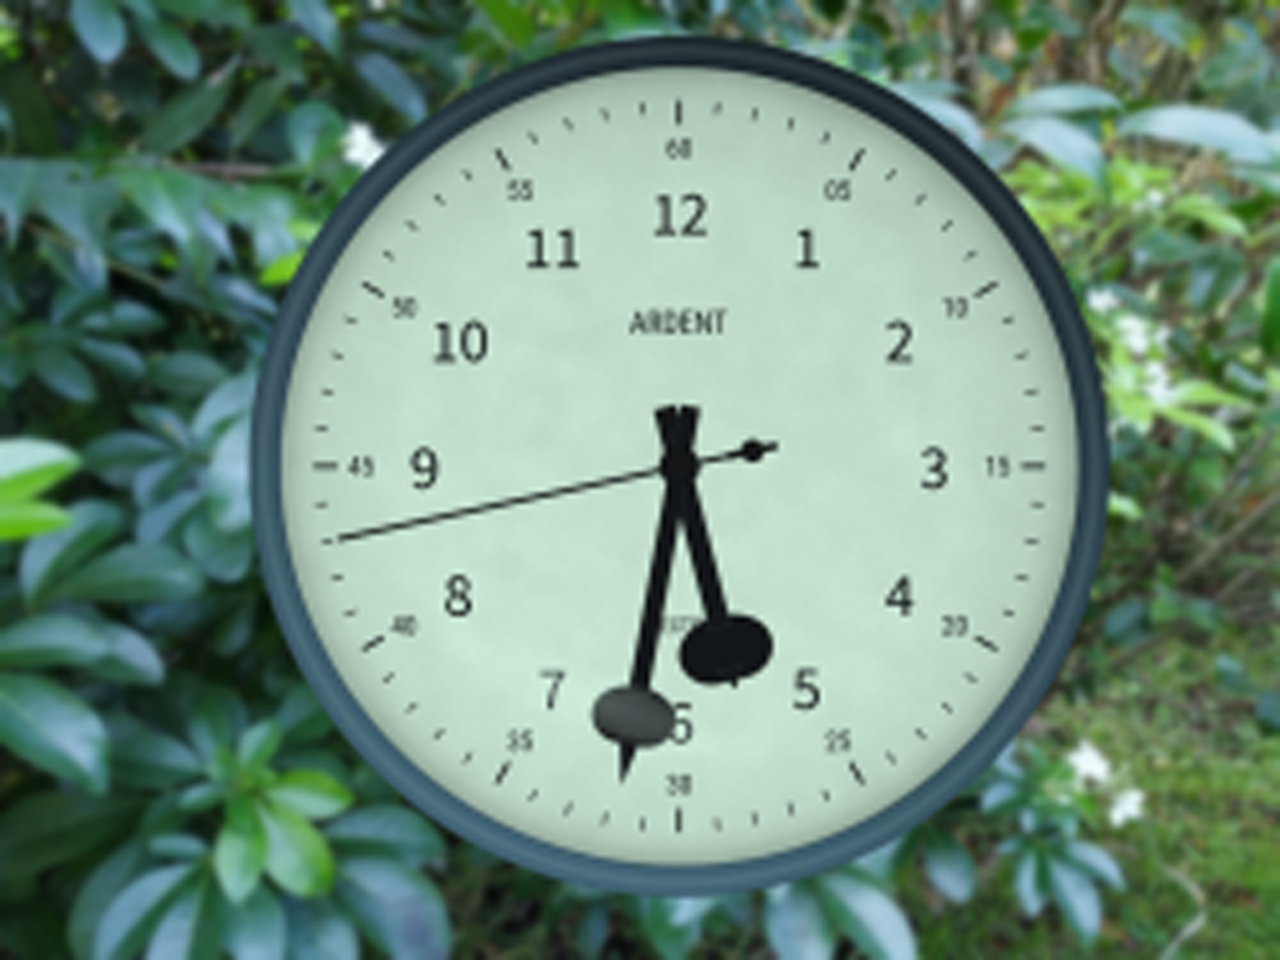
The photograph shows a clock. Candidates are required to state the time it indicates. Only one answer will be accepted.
5:31:43
